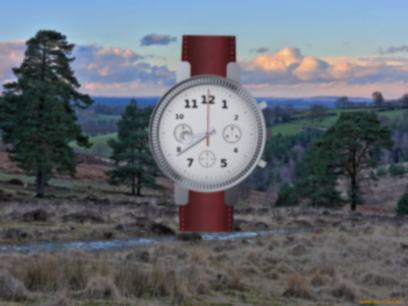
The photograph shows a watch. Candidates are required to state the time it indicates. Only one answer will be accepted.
8:39
